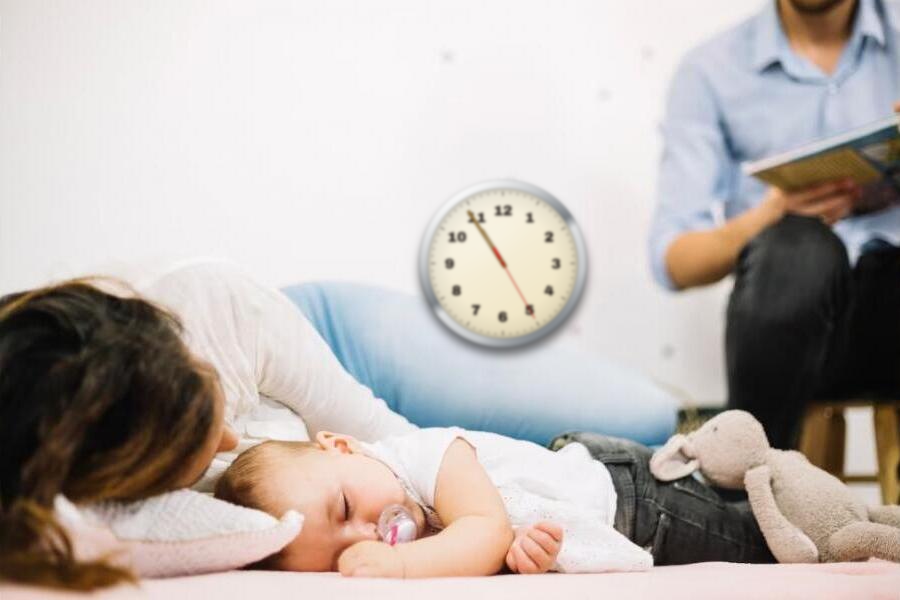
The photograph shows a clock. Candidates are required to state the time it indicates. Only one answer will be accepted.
10:54:25
